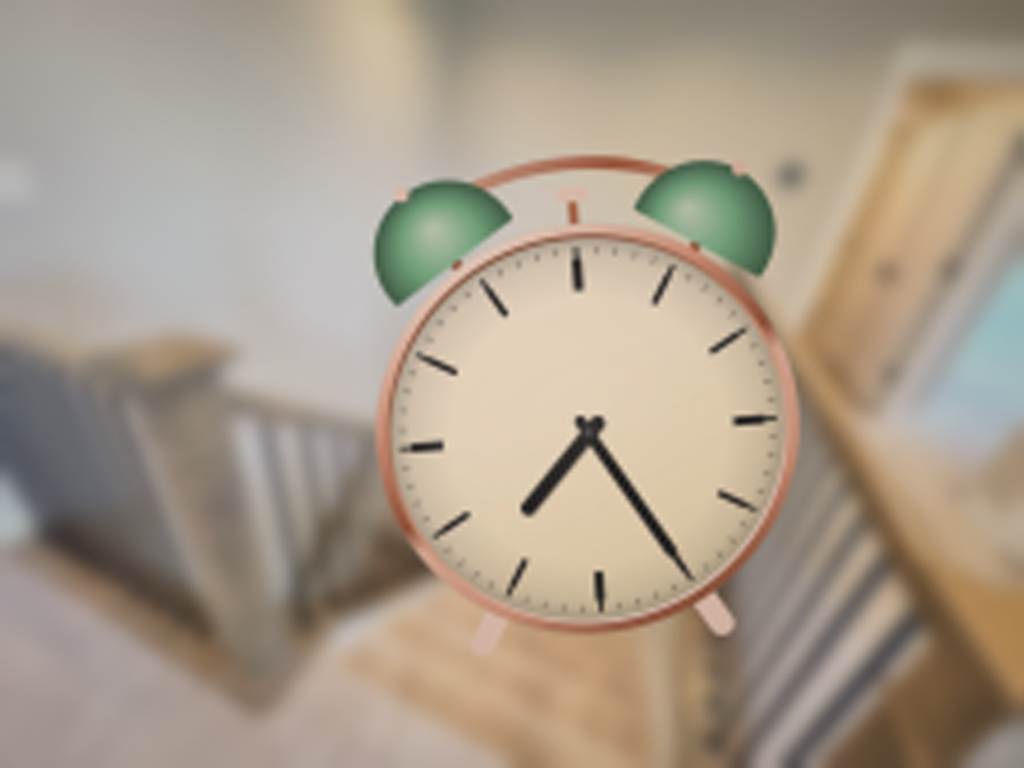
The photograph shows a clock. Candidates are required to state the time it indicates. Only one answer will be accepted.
7:25
